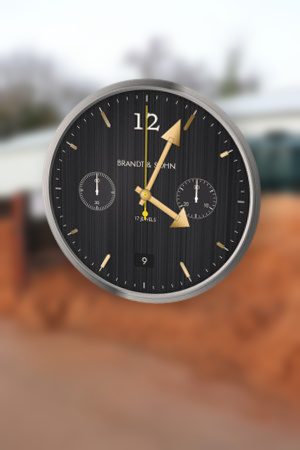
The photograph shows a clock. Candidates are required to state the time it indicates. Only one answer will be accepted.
4:04
